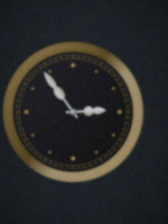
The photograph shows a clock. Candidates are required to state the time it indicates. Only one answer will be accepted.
2:54
